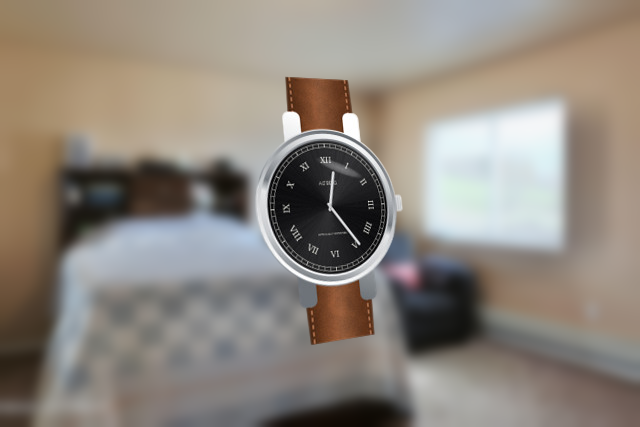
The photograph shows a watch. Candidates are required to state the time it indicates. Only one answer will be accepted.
12:24
